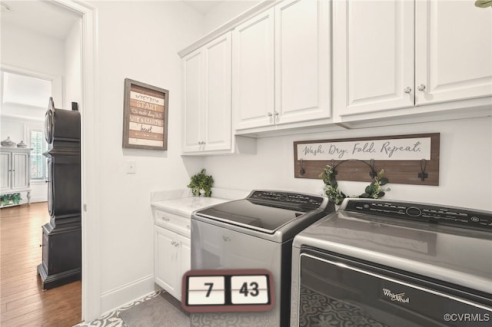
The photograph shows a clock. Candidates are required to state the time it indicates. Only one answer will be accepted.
7:43
